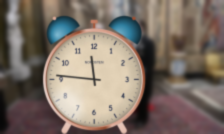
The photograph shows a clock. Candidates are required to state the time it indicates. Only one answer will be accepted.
11:46
